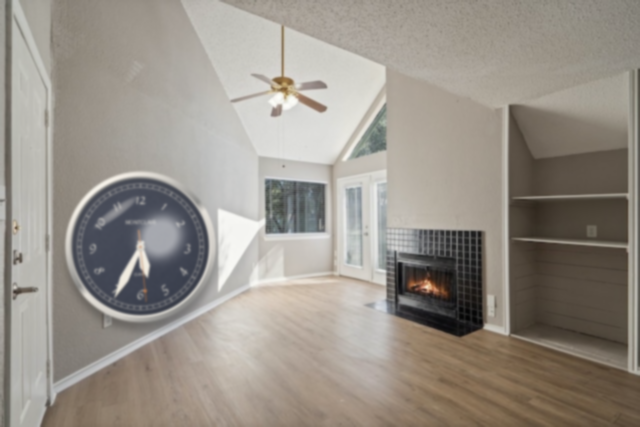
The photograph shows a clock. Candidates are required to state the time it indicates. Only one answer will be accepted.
5:34:29
